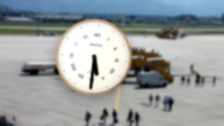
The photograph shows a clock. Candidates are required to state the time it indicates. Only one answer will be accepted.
5:30
